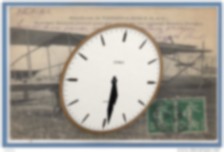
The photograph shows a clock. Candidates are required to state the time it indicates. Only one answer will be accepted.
5:29
